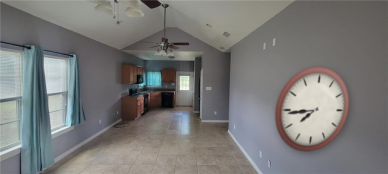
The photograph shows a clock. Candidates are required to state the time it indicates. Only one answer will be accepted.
7:44
